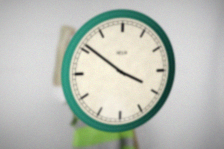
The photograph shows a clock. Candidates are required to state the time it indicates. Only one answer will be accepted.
3:51
